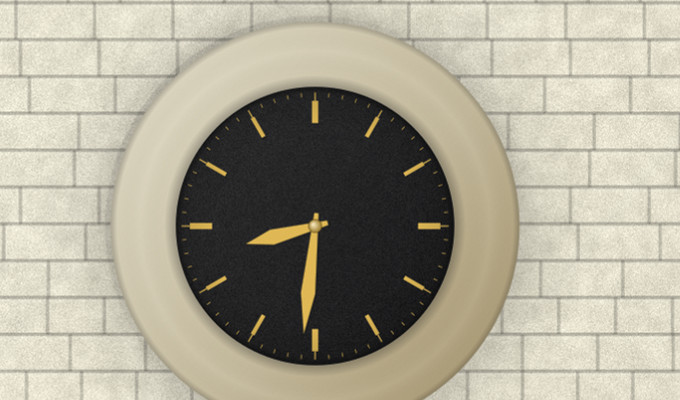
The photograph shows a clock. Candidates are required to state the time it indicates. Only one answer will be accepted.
8:31
